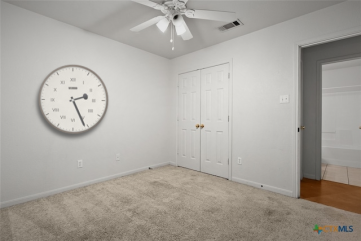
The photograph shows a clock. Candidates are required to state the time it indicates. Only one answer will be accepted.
2:26
